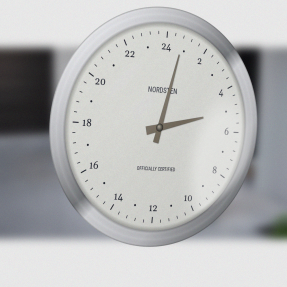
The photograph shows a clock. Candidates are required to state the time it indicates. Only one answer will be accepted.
5:02
